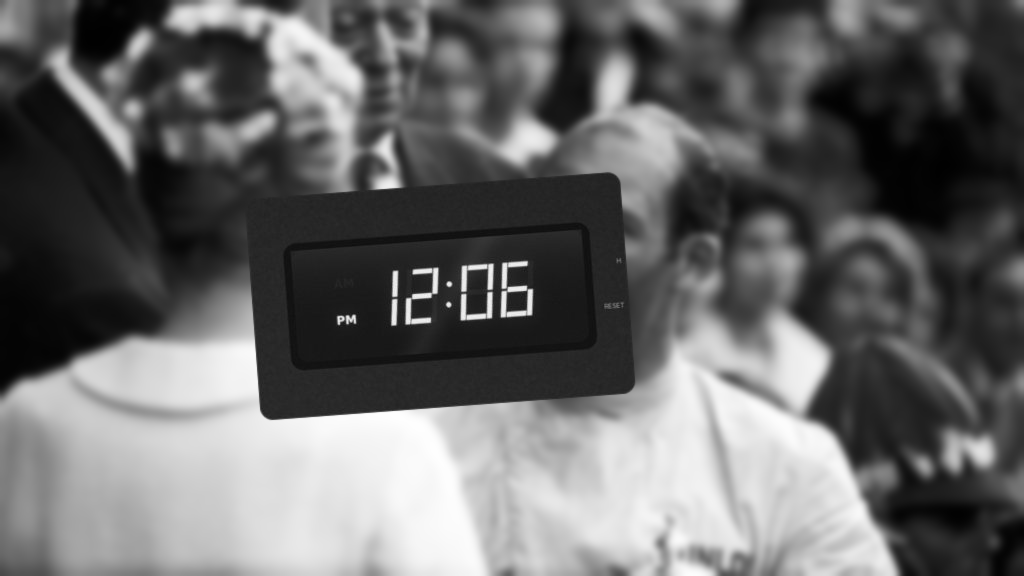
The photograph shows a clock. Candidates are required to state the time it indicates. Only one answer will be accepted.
12:06
